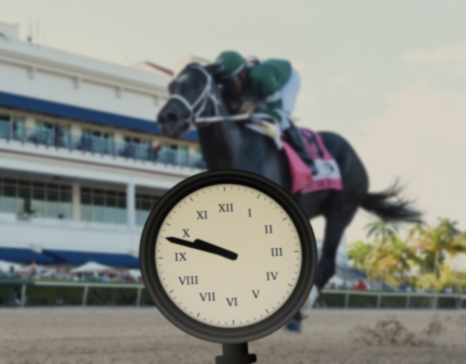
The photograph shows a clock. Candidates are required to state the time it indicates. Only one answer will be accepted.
9:48
